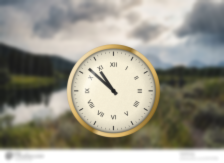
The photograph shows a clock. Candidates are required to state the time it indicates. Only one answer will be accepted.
10:52
